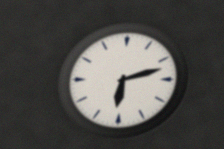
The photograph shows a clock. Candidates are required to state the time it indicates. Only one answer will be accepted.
6:12
